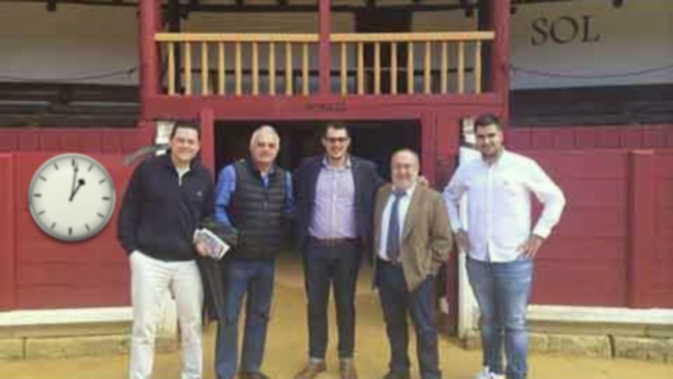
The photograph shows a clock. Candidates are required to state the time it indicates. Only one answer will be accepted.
1:01
